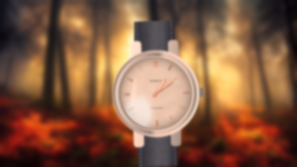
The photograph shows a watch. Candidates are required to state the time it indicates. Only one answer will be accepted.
1:09
